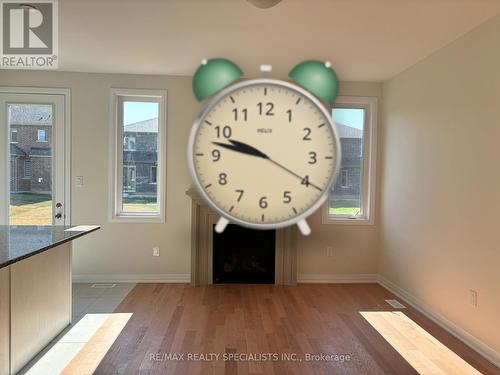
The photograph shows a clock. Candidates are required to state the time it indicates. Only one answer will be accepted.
9:47:20
